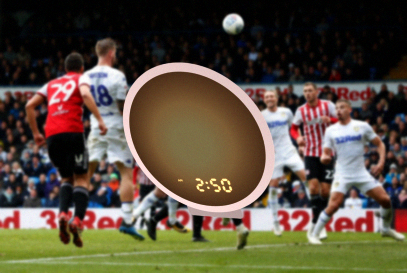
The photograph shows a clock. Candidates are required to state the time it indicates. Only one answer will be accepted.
2:50
